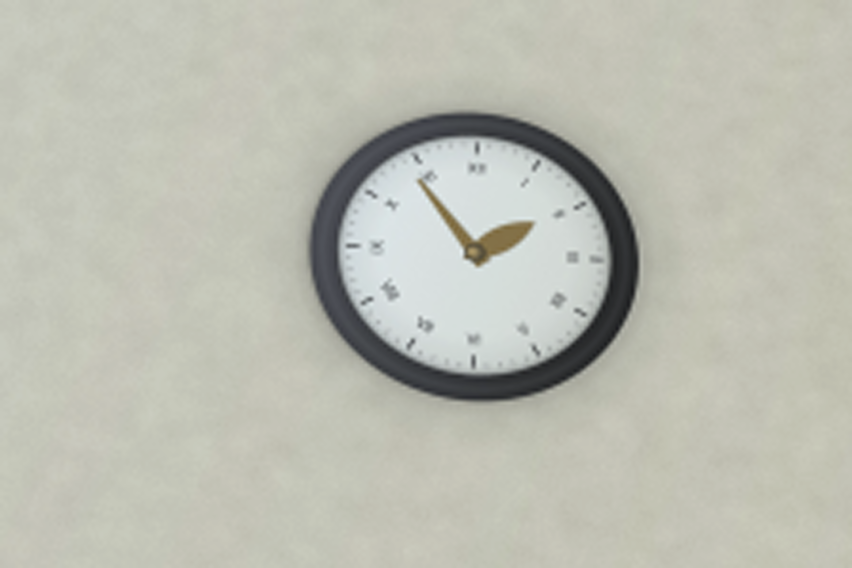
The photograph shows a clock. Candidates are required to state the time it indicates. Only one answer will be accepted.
1:54
